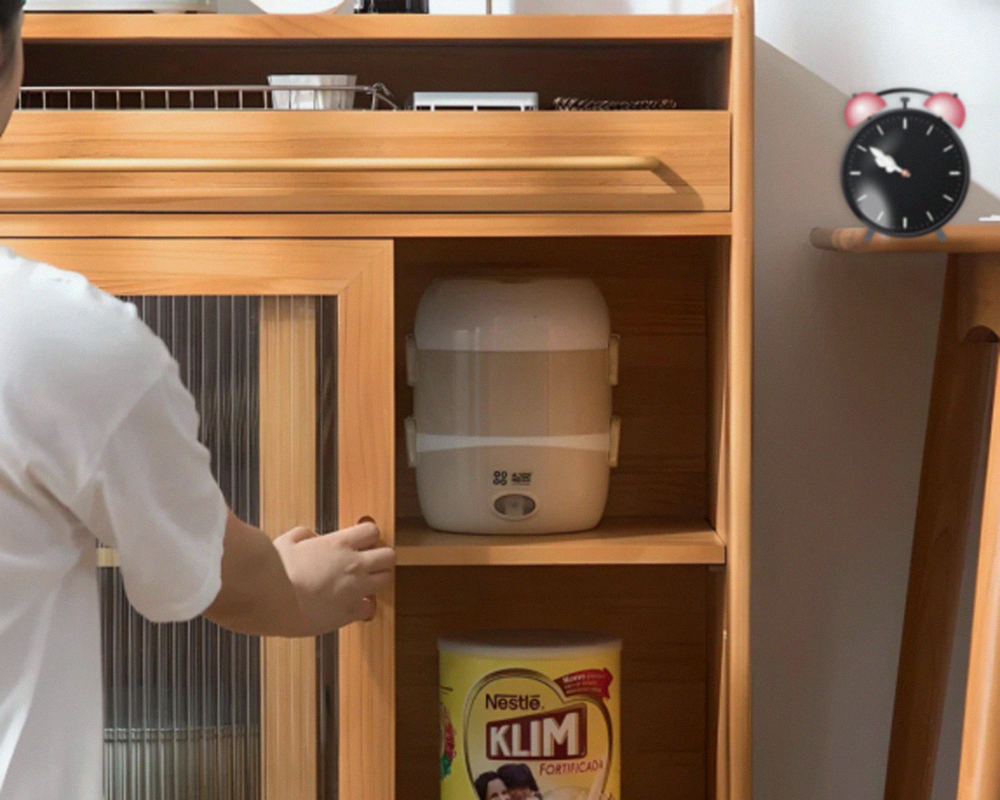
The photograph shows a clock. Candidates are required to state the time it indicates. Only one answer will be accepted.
9:51
